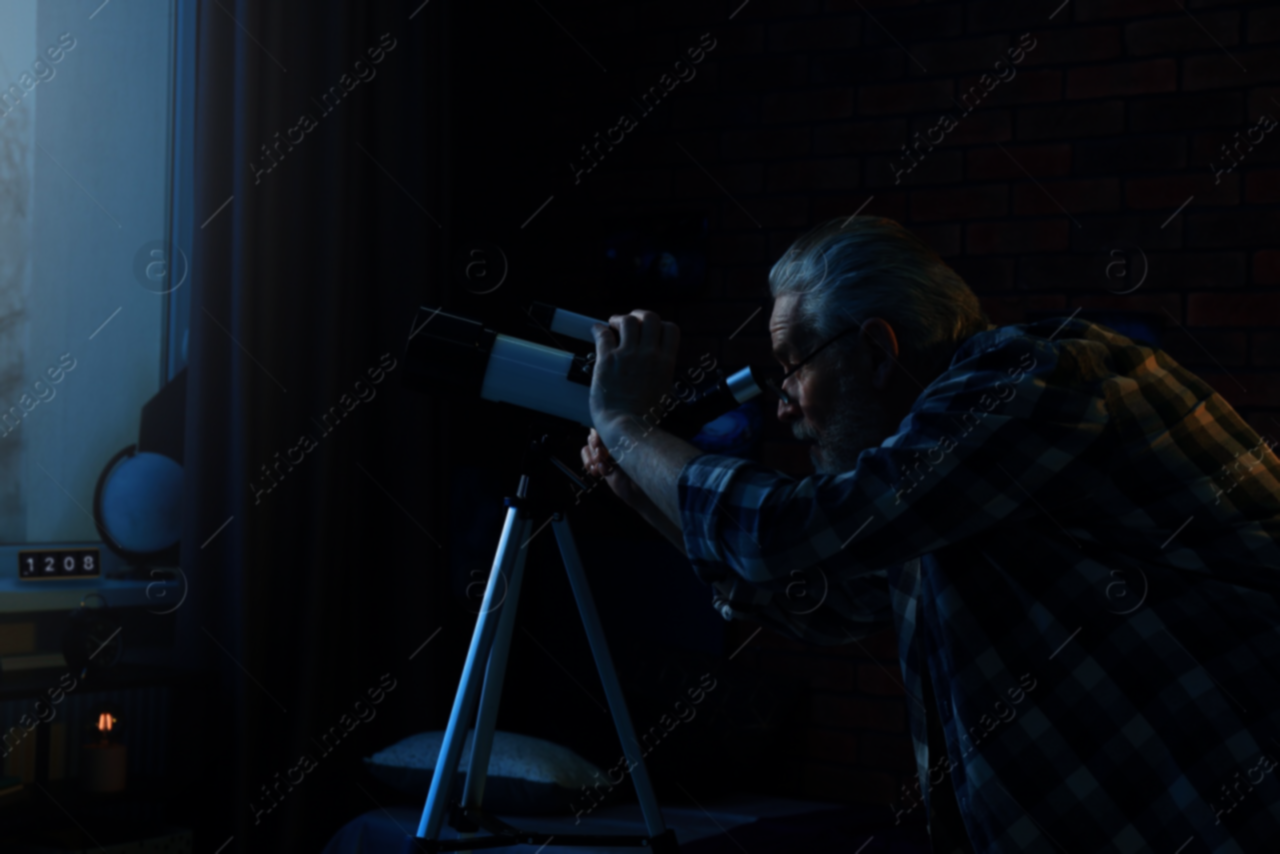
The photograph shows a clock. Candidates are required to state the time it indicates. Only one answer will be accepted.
12:08
